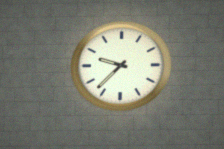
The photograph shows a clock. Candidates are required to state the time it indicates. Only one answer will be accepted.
9:37
